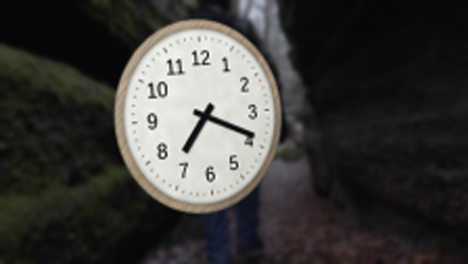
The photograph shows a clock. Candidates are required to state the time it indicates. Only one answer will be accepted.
7:19
